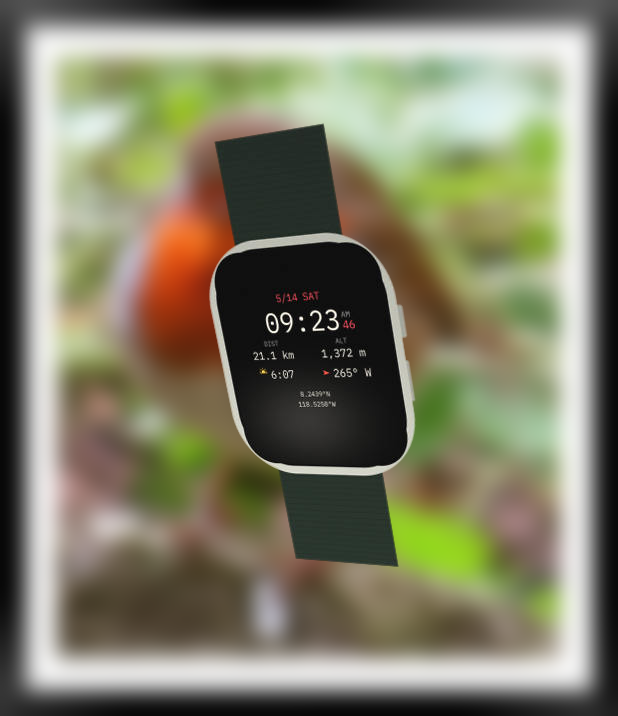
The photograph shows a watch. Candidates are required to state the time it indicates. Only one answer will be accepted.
9:23:46
